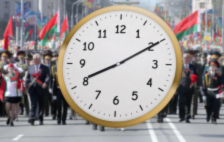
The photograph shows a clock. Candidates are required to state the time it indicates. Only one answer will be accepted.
8:10
